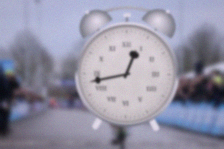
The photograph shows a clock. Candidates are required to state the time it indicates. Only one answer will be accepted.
12:43
